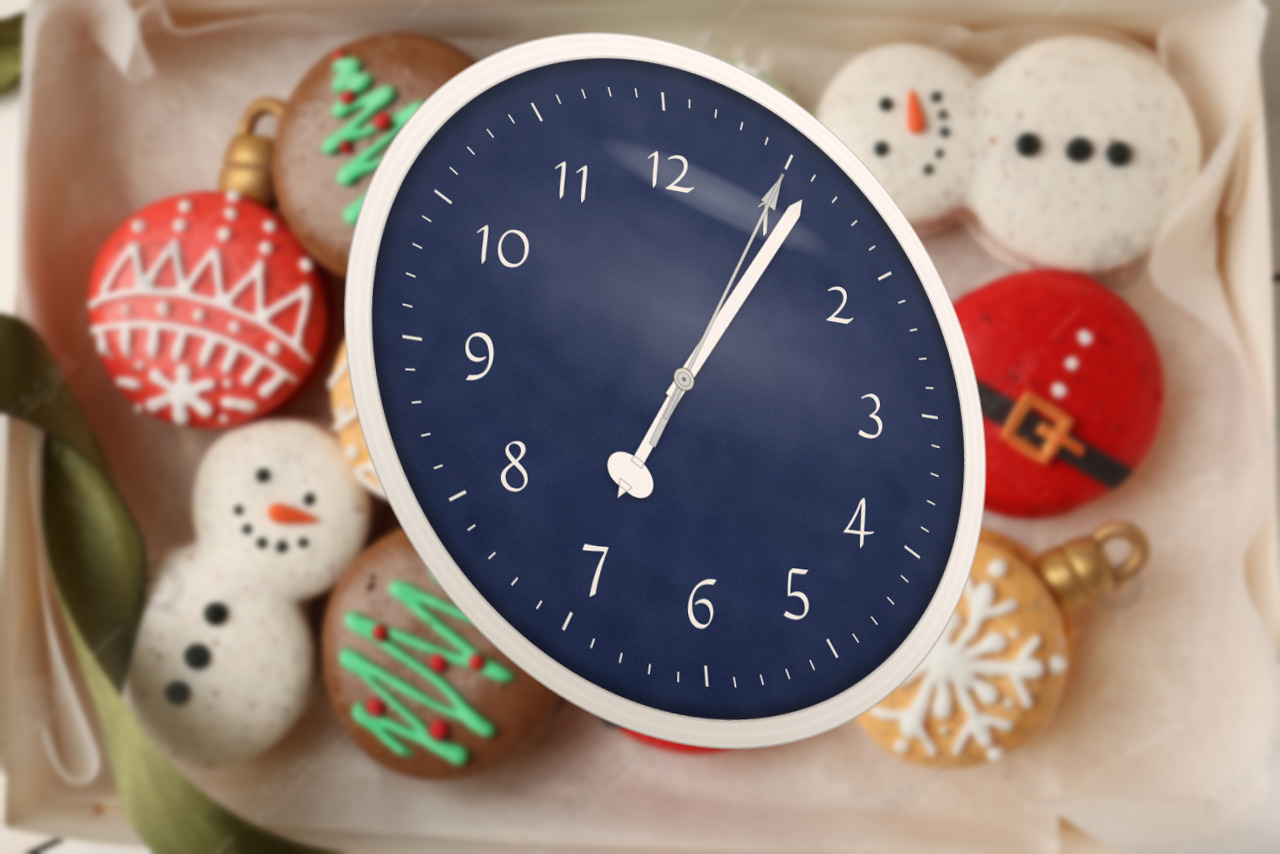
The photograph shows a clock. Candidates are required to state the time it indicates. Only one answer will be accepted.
7:06:05
